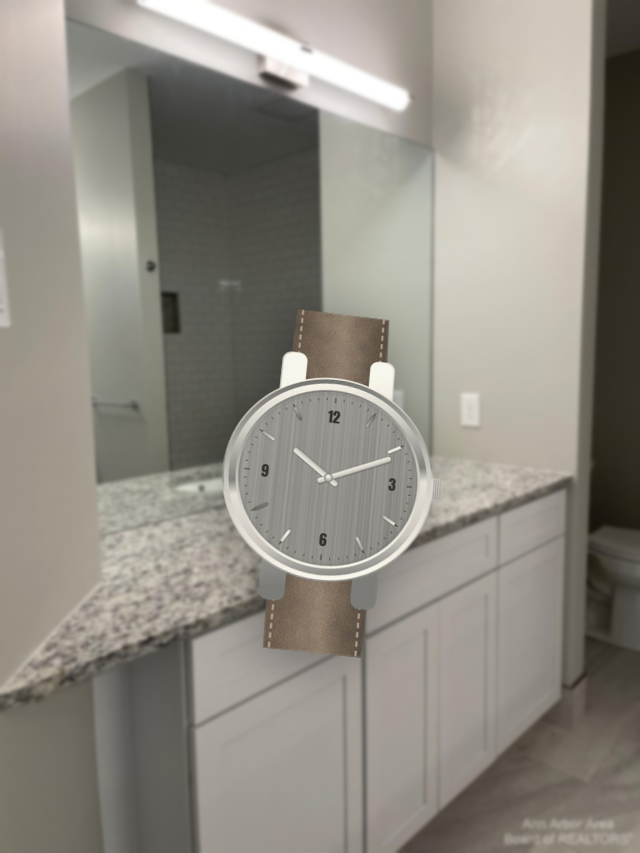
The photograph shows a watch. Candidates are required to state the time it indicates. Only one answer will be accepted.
10:11
